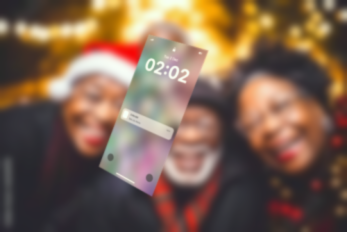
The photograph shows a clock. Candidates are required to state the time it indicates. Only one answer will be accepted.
2:02
